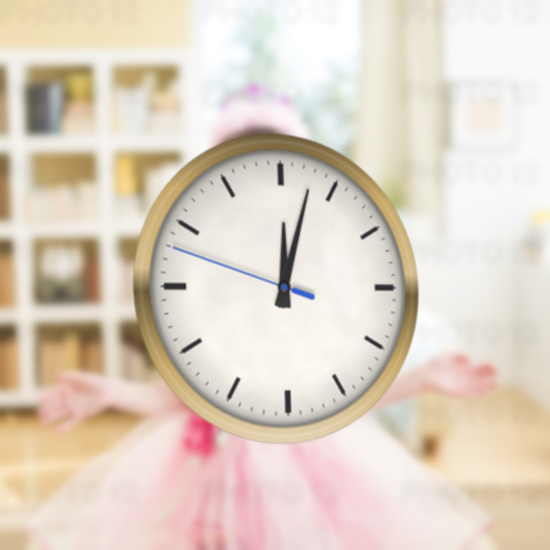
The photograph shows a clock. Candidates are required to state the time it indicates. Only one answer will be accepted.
12:02:48
